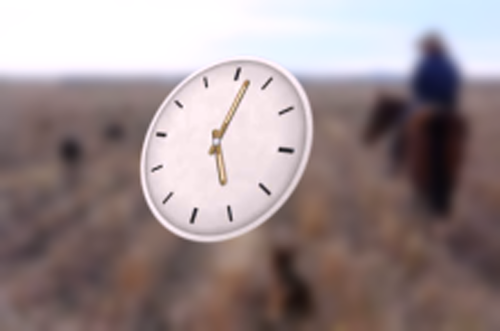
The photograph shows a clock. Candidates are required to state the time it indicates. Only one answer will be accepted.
5:02
